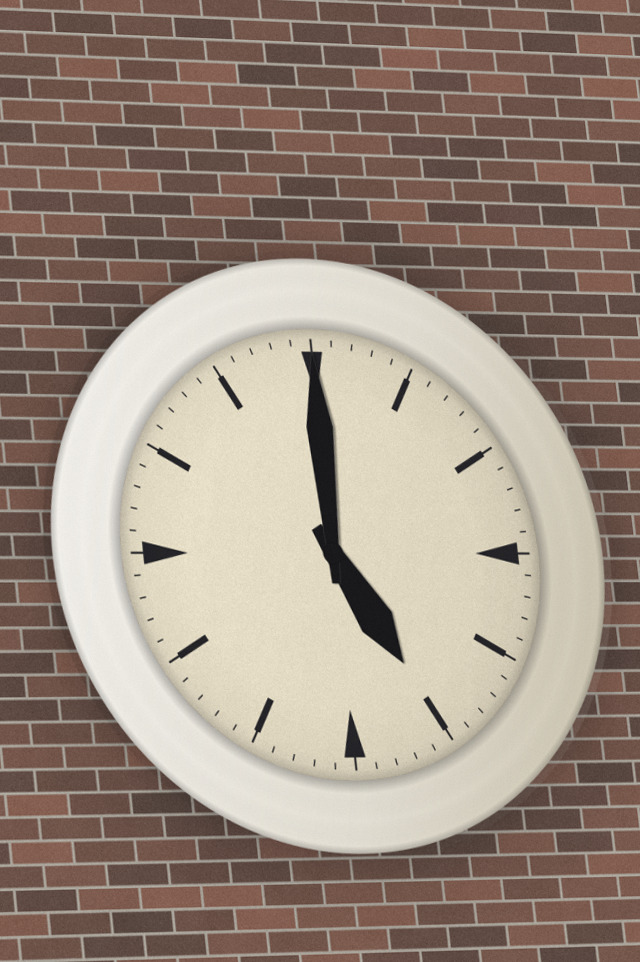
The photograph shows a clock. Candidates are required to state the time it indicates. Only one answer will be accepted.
5:00
